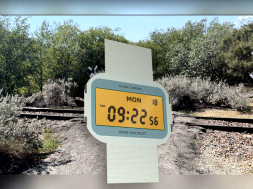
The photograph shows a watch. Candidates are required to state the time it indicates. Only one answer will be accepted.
9:22:56
